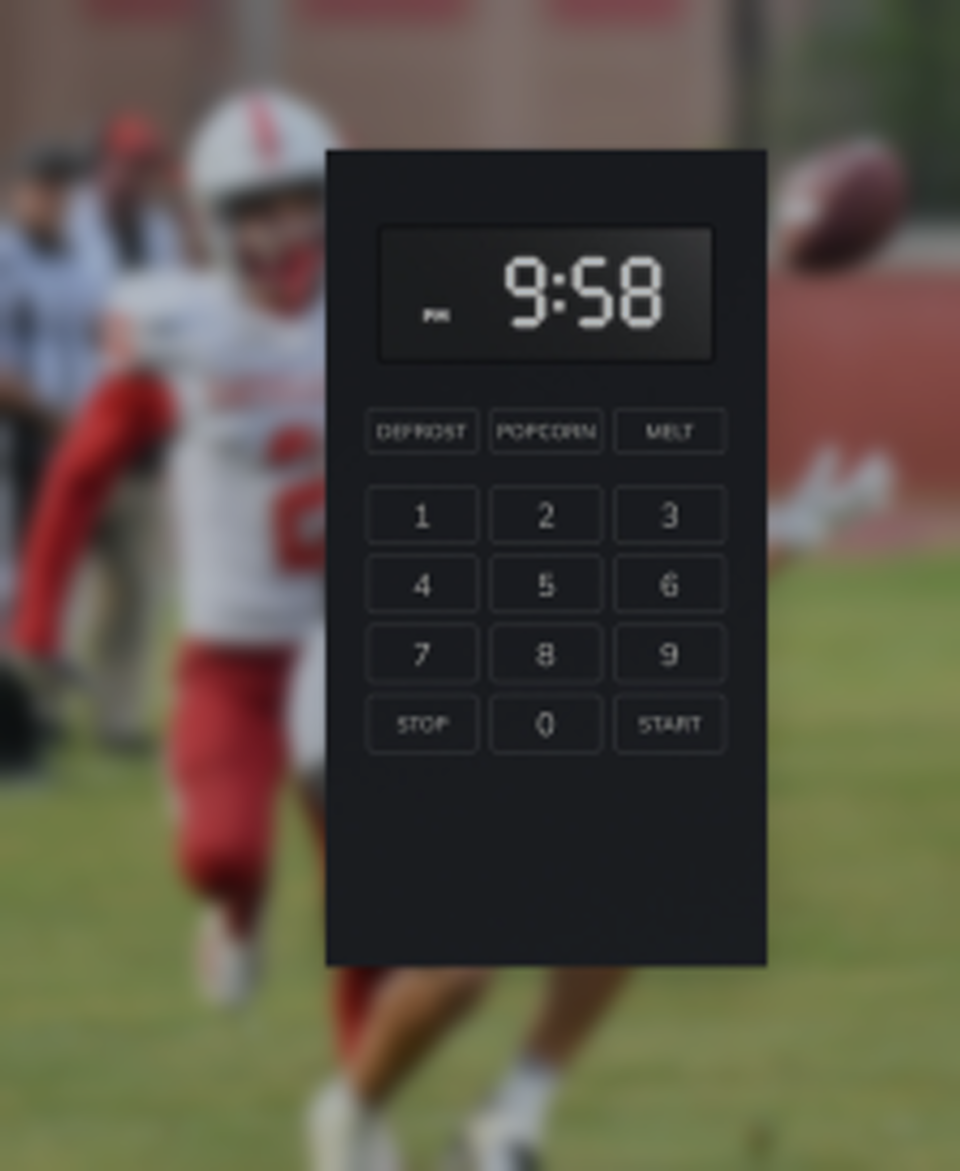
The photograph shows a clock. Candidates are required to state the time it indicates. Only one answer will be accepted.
9:58
